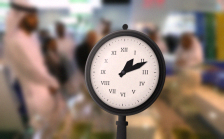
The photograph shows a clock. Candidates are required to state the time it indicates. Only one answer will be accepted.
1:11
